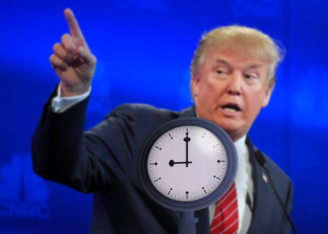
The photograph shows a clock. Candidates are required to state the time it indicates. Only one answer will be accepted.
9:00
